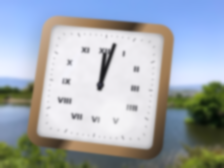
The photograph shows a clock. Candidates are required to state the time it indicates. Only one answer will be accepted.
12:02
